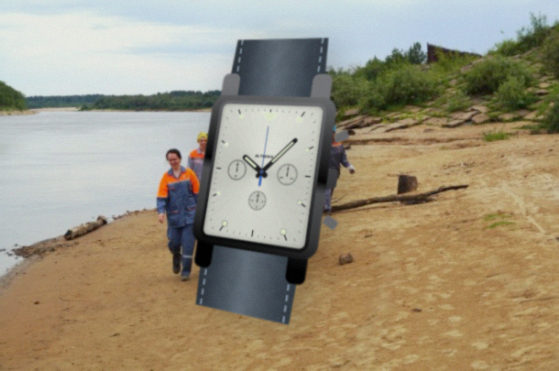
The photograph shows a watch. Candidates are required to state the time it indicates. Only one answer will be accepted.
10:07
